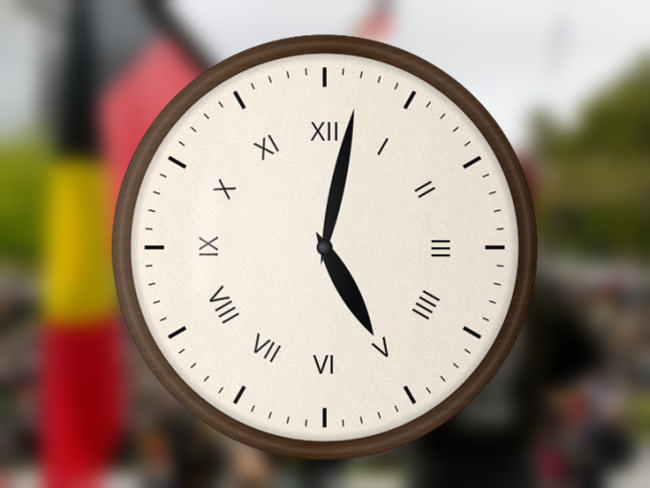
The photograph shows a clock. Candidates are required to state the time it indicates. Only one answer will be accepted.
5:02
